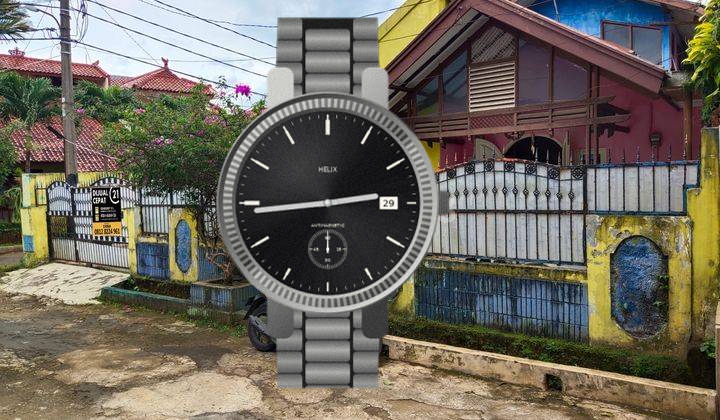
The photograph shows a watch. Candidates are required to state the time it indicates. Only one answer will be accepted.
2:44
